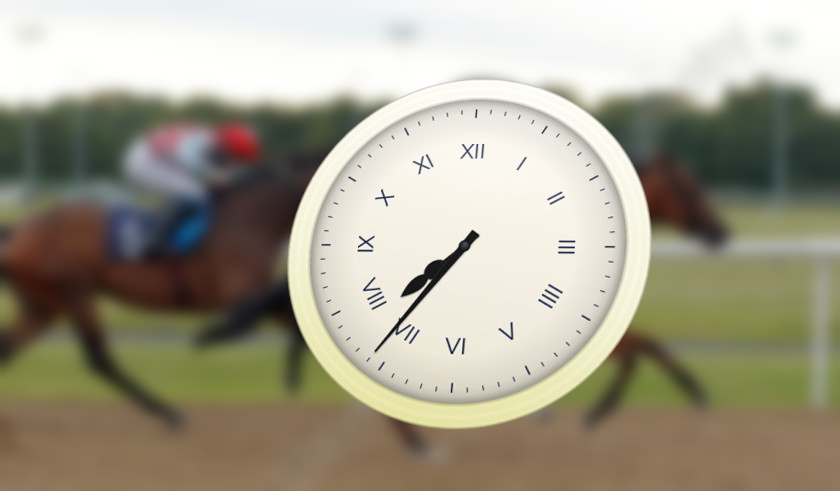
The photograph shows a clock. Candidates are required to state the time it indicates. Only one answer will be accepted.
7:36
